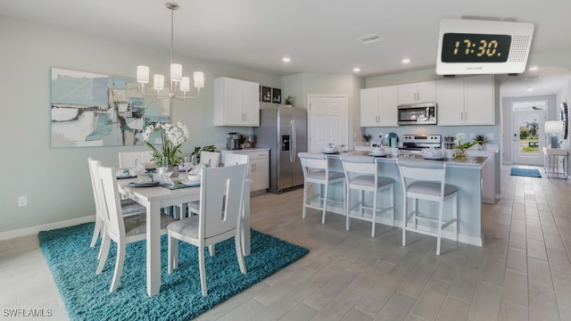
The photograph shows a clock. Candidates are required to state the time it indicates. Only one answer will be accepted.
17:30
